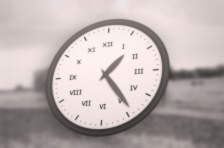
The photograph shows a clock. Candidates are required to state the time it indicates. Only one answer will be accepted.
1:24
